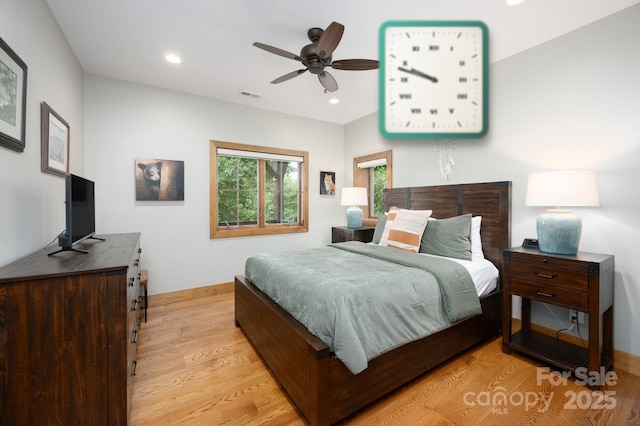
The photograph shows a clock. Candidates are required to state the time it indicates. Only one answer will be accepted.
9:48
